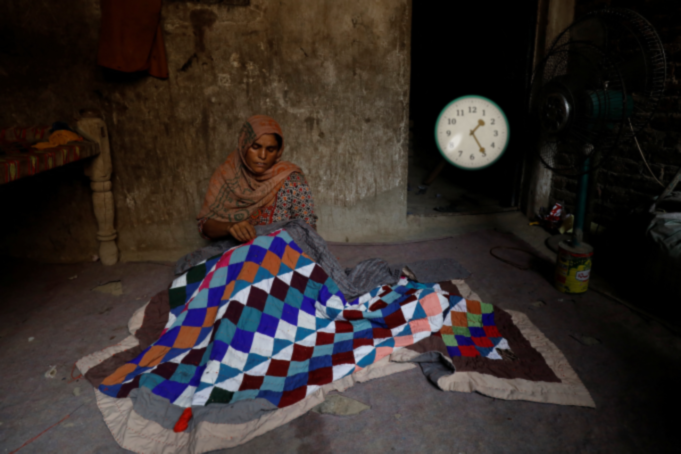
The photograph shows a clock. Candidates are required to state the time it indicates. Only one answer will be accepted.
1:25
